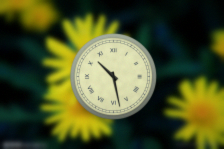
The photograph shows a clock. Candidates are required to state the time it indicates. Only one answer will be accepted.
10:28
